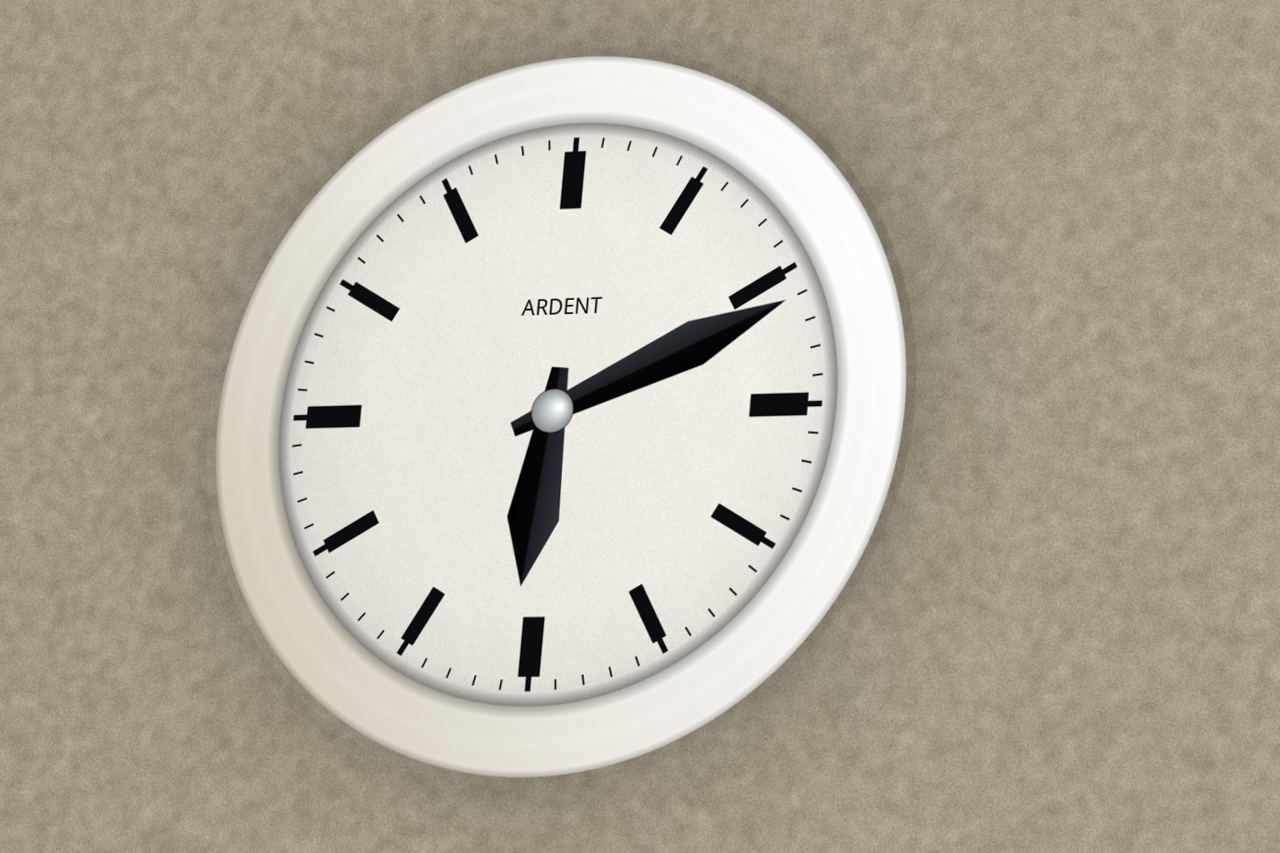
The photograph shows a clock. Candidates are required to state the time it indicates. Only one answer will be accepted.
6:11
